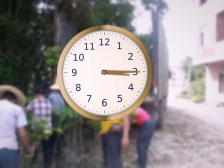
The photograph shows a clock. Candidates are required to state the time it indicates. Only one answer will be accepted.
3:15
